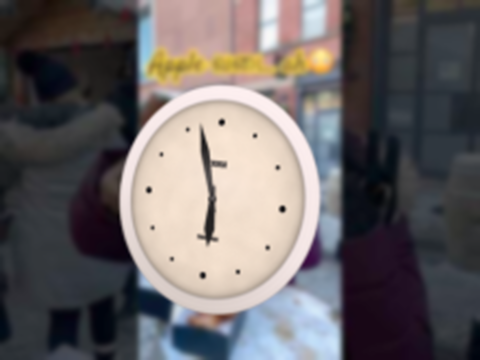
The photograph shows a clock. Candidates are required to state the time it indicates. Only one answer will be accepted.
5:57
